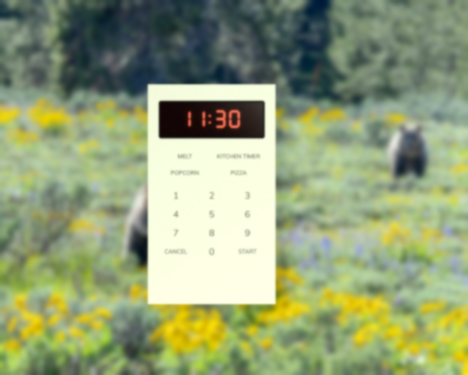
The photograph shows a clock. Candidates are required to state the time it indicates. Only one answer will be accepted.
11:30
